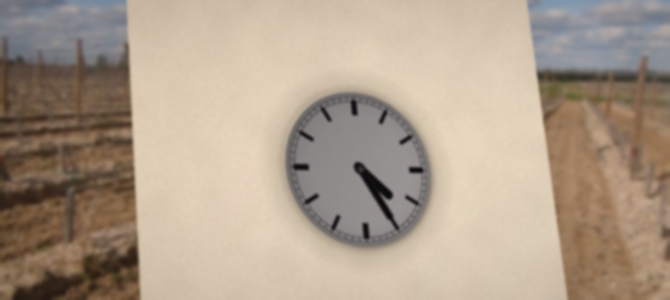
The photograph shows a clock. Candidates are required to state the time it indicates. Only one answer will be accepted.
4:25
